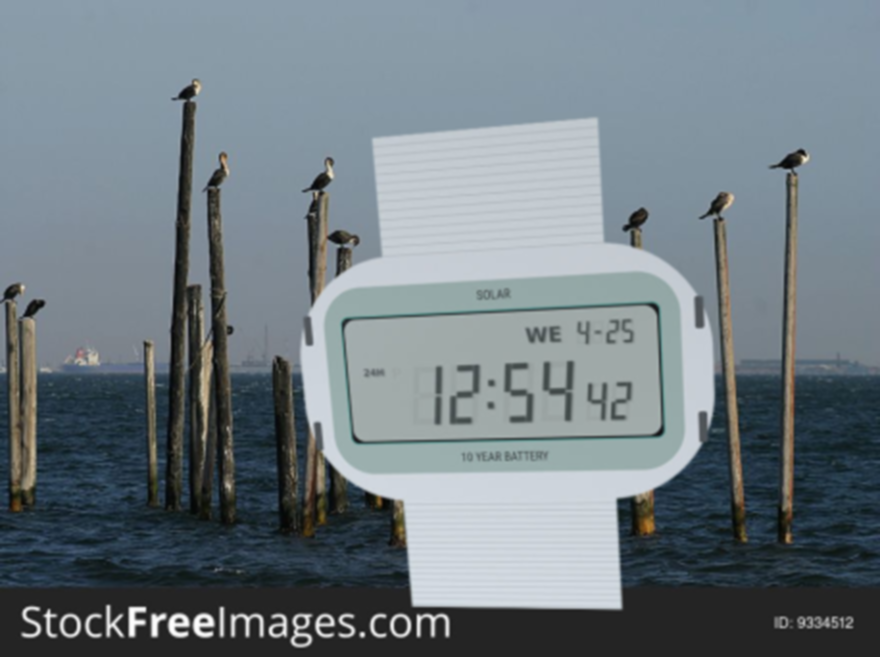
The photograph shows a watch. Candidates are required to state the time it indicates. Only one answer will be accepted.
12:54:42
